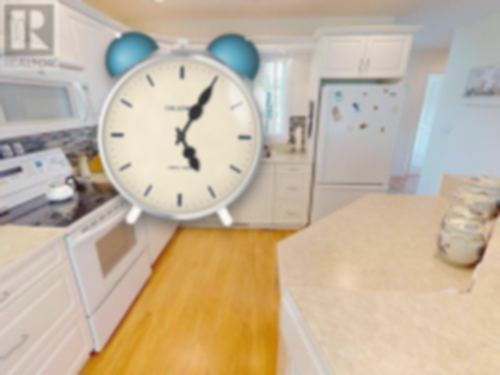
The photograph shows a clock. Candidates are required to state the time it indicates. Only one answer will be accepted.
5:05
